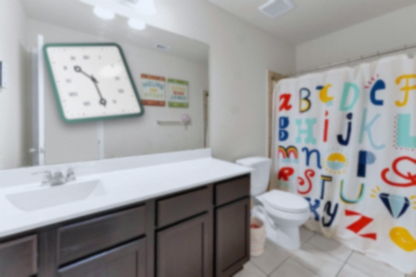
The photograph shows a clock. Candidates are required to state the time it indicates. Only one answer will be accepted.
10:29
